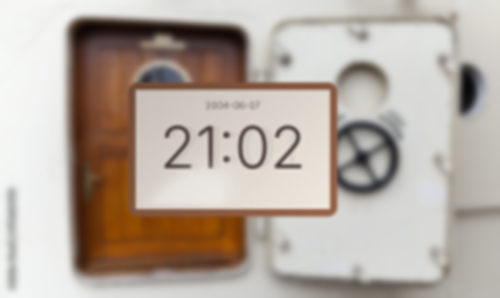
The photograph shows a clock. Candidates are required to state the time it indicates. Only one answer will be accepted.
21:02
